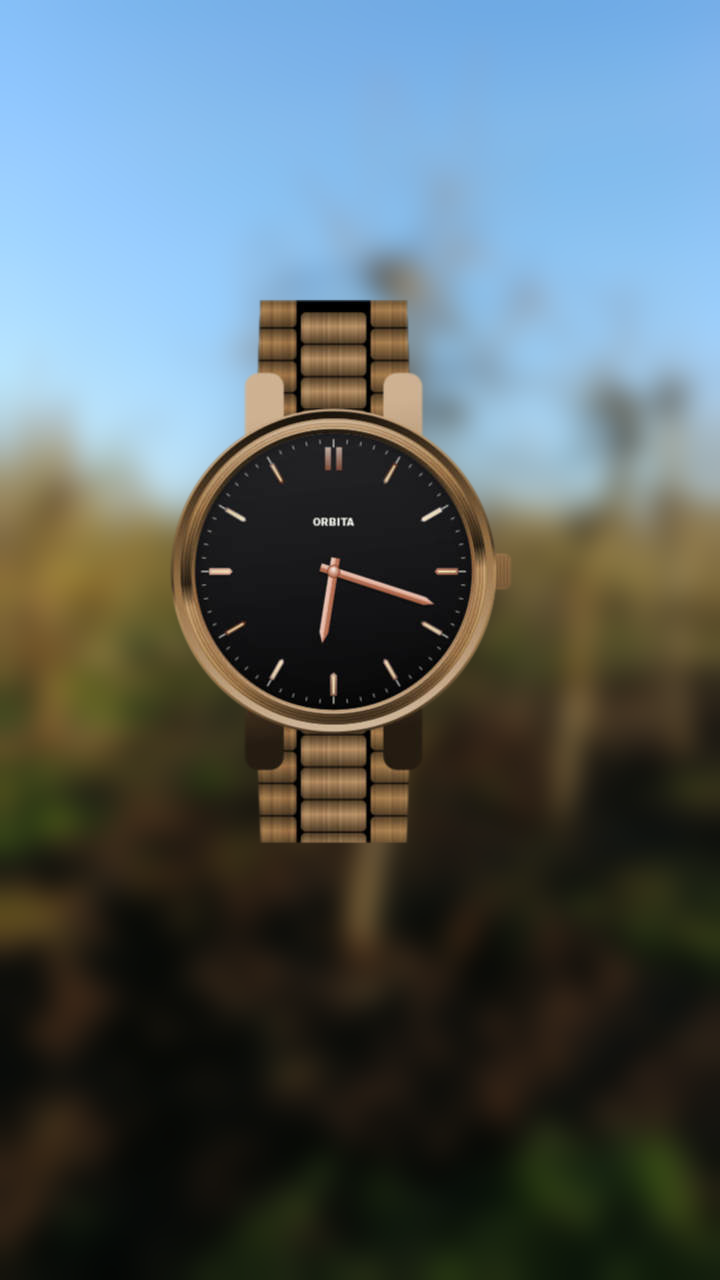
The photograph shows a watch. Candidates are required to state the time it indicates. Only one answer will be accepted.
6:18
